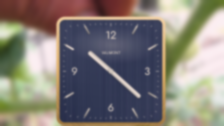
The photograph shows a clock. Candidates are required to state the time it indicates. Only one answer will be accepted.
10:22
